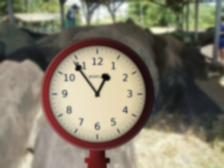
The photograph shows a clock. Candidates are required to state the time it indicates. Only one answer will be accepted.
12:54
